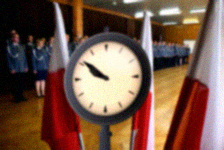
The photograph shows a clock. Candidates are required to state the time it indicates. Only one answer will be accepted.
9:51
